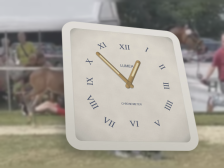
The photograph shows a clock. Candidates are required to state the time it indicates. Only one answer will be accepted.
12:53
